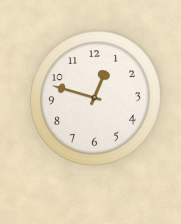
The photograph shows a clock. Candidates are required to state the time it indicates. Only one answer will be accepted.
12:48
